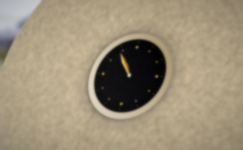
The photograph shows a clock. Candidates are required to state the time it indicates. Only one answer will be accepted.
10:54
